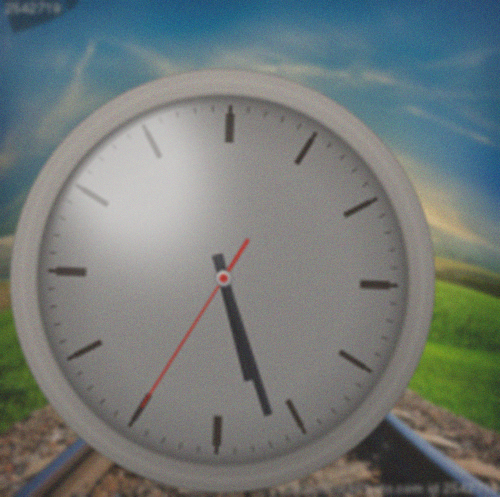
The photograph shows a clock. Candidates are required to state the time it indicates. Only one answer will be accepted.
5:26:35
